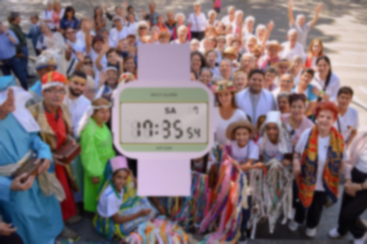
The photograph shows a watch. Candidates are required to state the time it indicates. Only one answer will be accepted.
17:35:54
